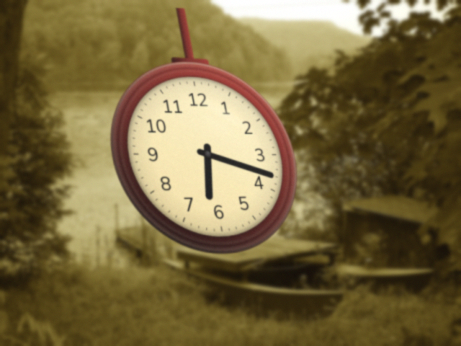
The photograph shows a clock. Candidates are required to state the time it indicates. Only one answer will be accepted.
6:18
